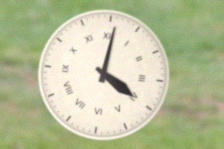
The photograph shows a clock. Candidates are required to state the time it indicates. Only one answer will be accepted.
4:01
